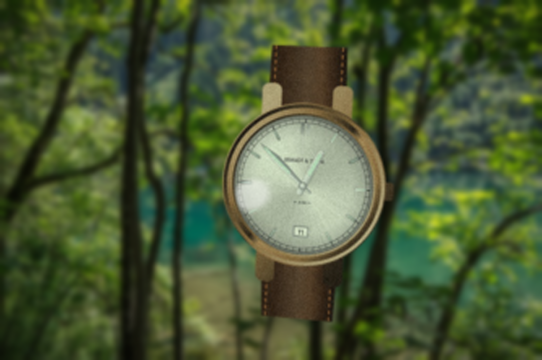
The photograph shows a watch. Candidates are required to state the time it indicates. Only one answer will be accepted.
12:52
